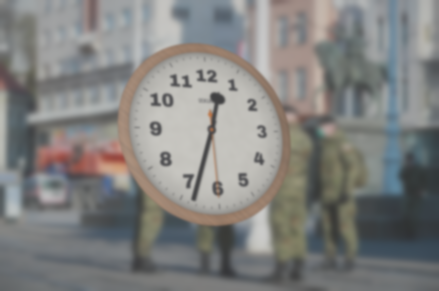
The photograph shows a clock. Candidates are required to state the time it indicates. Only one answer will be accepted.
12:33:30
